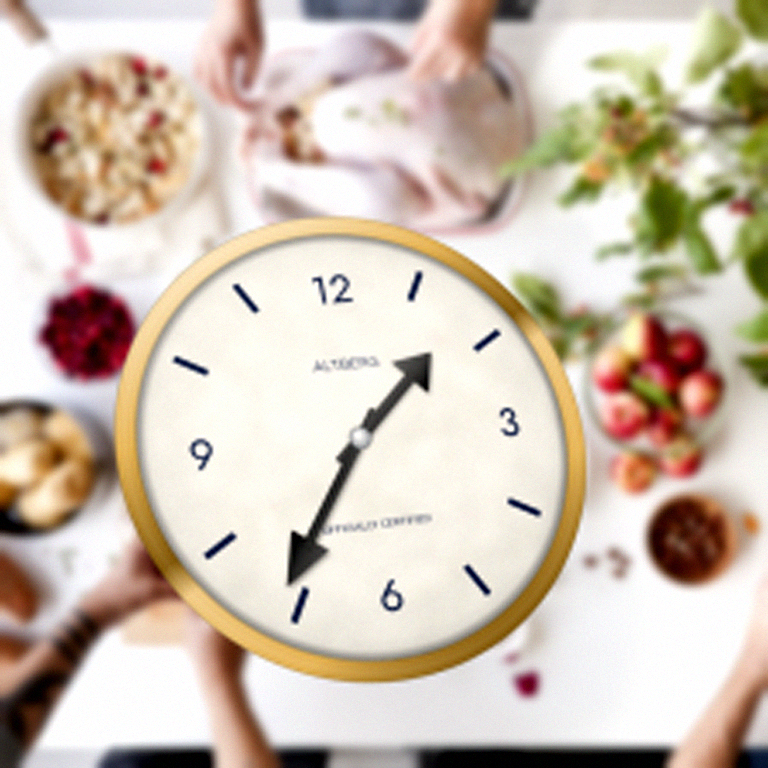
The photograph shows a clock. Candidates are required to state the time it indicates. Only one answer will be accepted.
1:36
